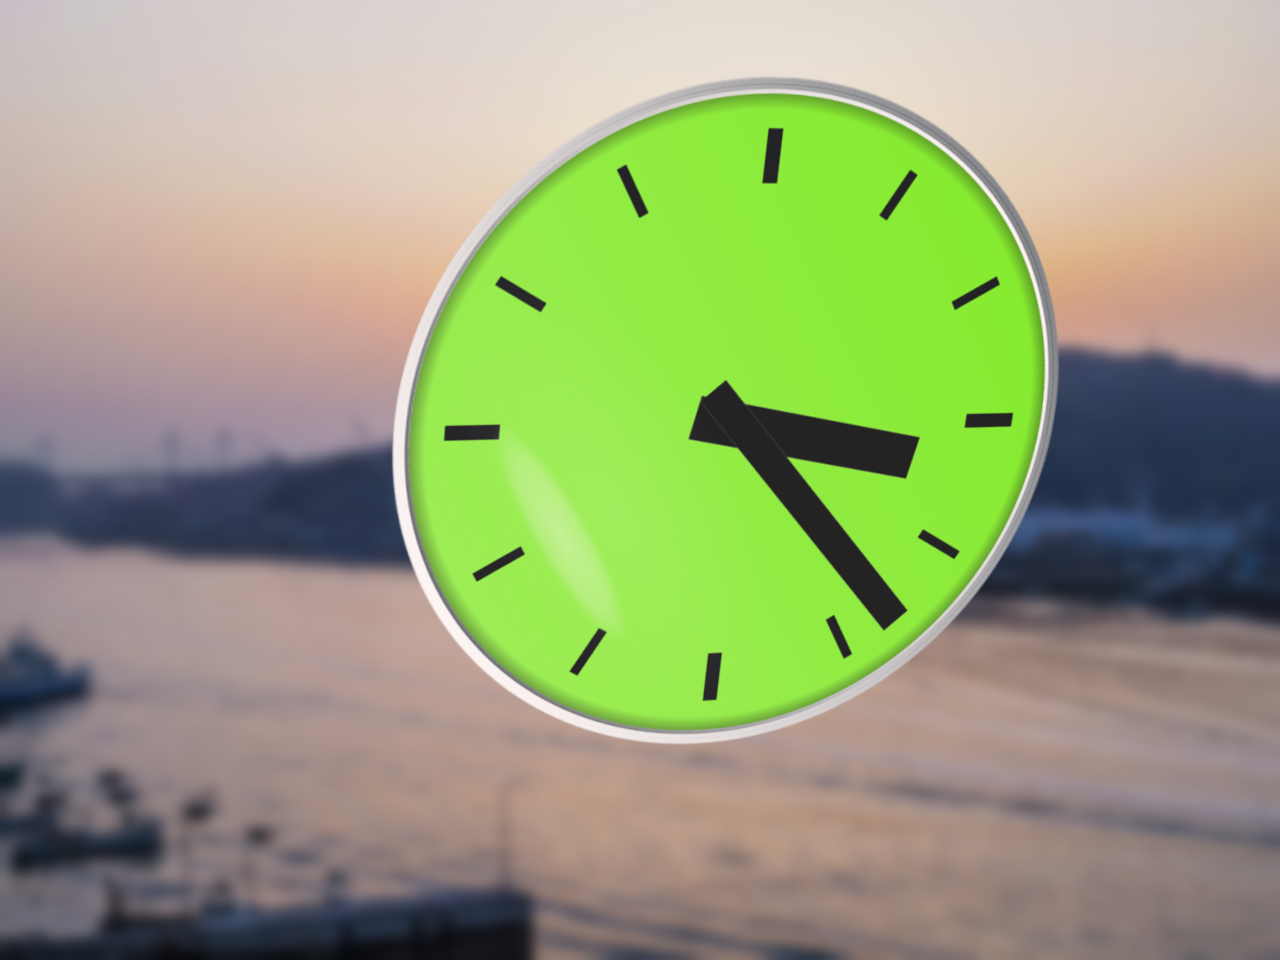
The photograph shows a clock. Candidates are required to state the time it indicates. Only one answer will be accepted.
3:23
